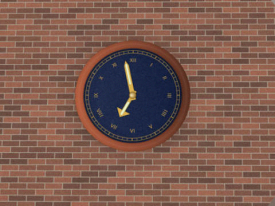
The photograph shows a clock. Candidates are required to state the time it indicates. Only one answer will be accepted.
6:58
